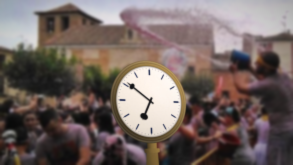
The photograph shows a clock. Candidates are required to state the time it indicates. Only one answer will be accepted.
6:51
